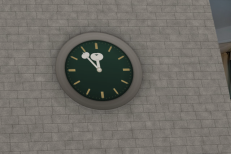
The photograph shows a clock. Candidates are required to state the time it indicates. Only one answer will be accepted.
11:54
